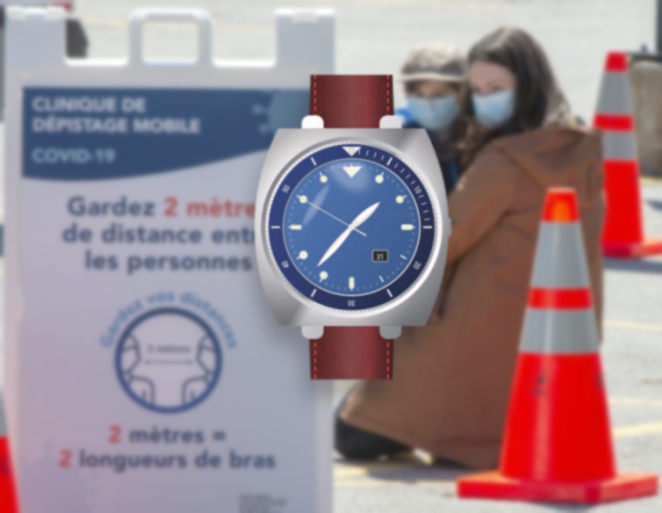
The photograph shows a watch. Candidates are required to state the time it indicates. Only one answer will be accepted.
1:36:50
